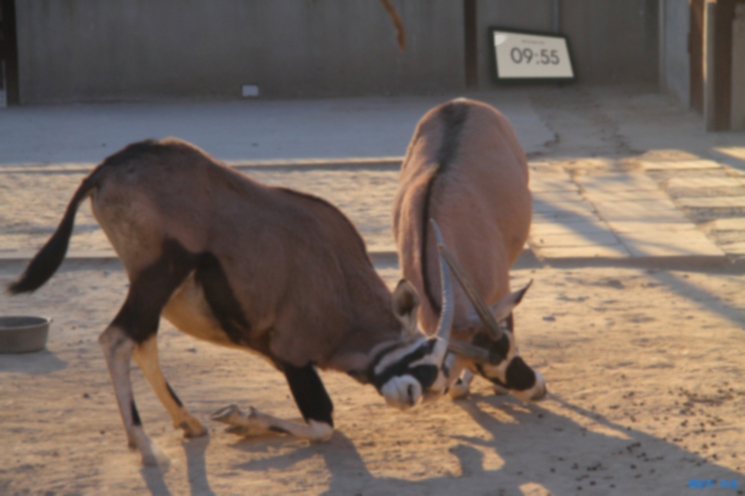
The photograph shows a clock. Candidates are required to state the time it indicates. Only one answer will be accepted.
9:55
